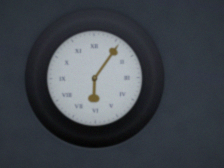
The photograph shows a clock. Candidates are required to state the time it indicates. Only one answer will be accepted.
6:06
